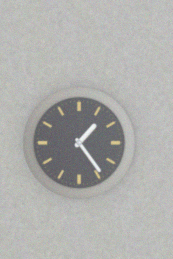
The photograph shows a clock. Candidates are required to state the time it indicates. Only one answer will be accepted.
1:24
